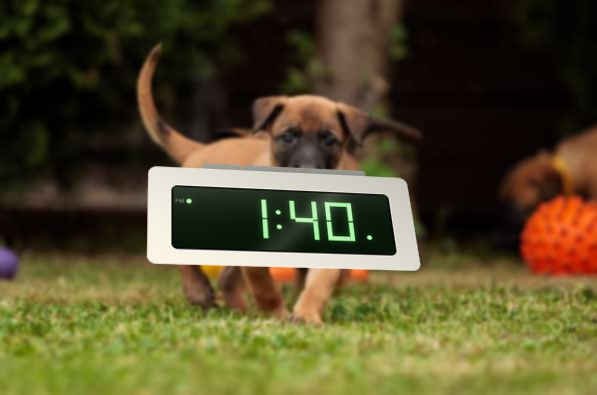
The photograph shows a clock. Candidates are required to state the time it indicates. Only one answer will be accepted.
1:40
